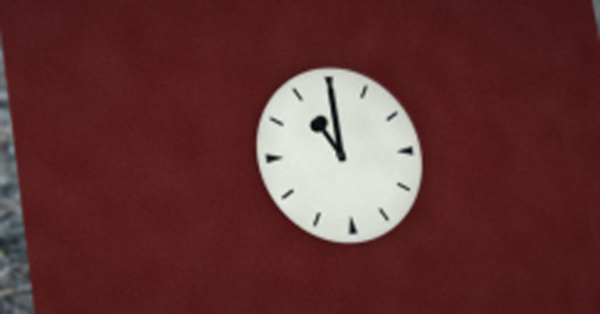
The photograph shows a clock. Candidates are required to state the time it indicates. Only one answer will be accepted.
11:00
